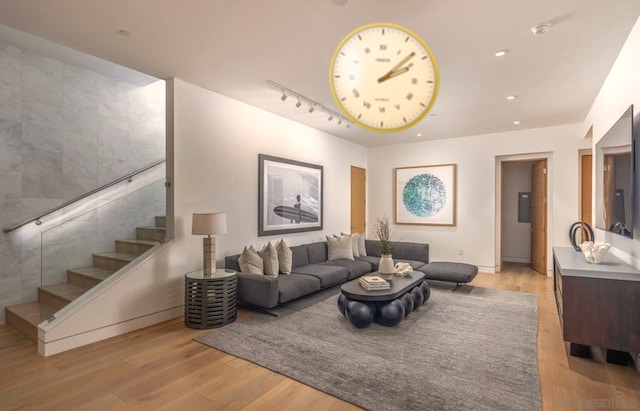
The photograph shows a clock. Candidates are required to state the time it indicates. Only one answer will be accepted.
2:08
